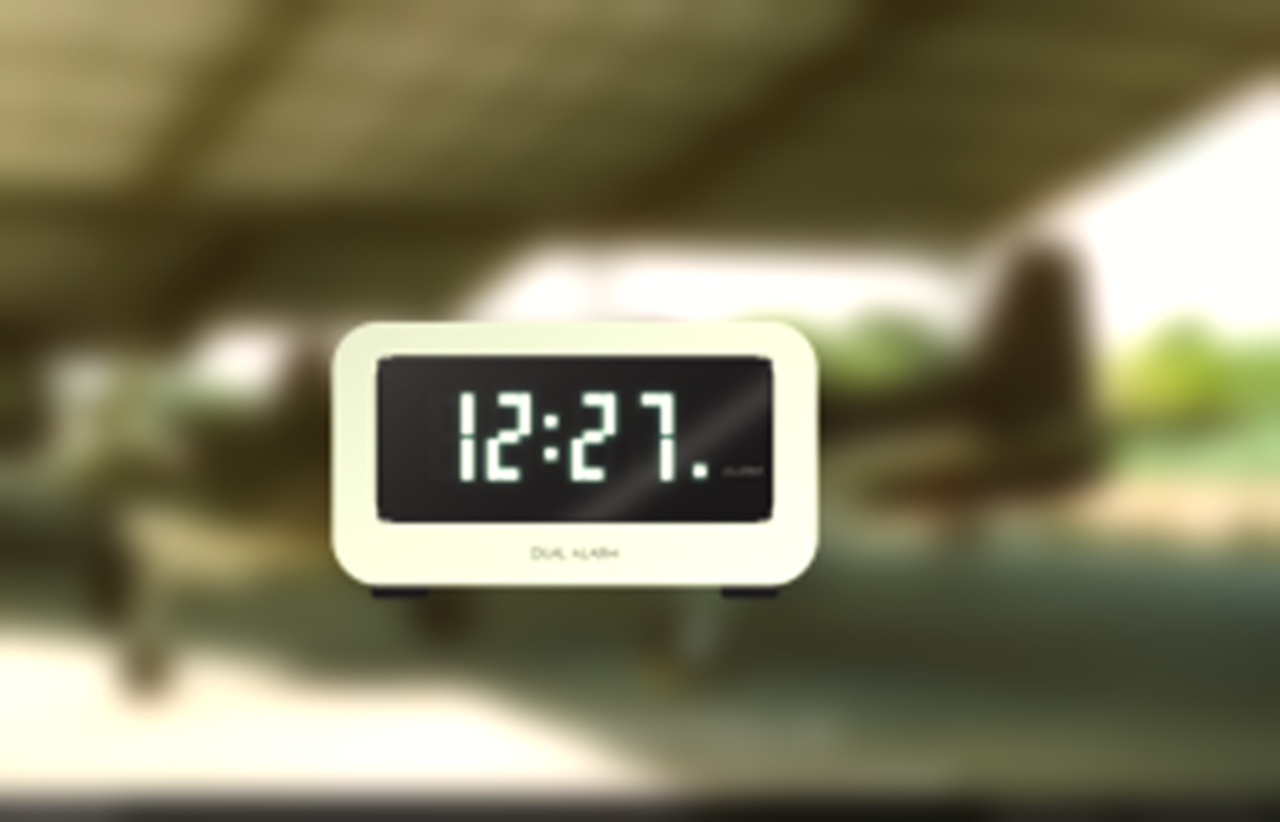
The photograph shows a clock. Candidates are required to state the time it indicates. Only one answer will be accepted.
12:27
